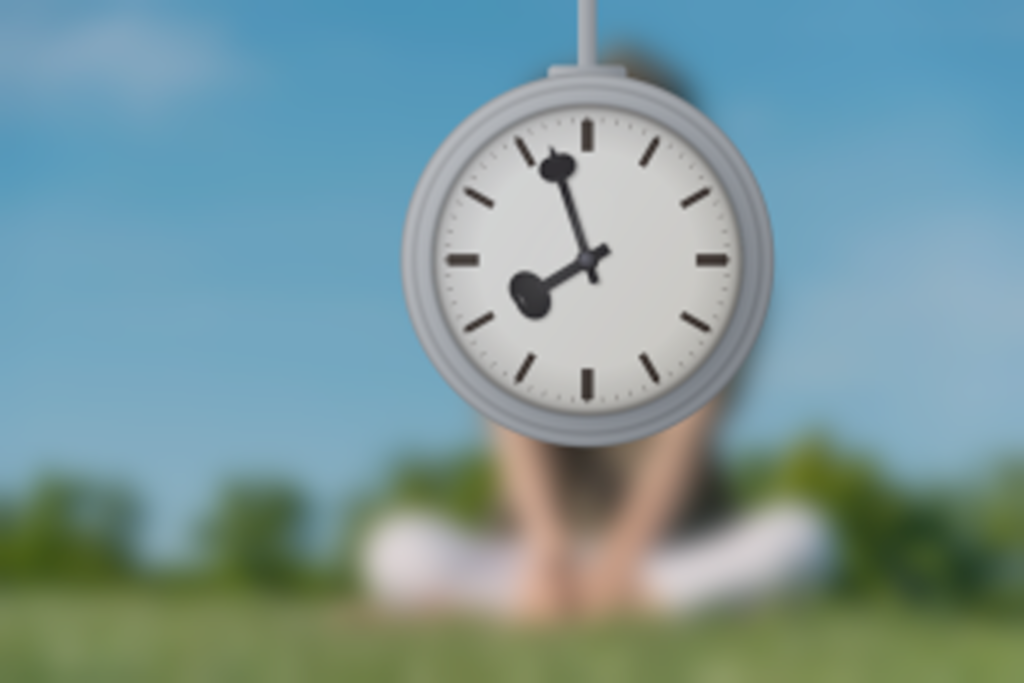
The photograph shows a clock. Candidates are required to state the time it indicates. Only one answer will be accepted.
7:57
